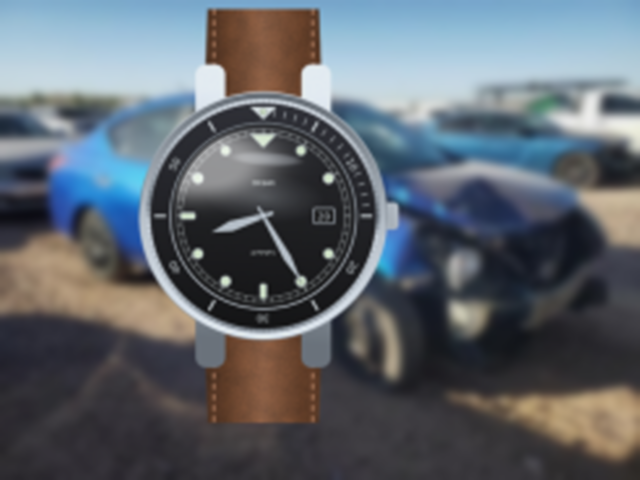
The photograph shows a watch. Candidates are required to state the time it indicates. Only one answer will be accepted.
8:25
